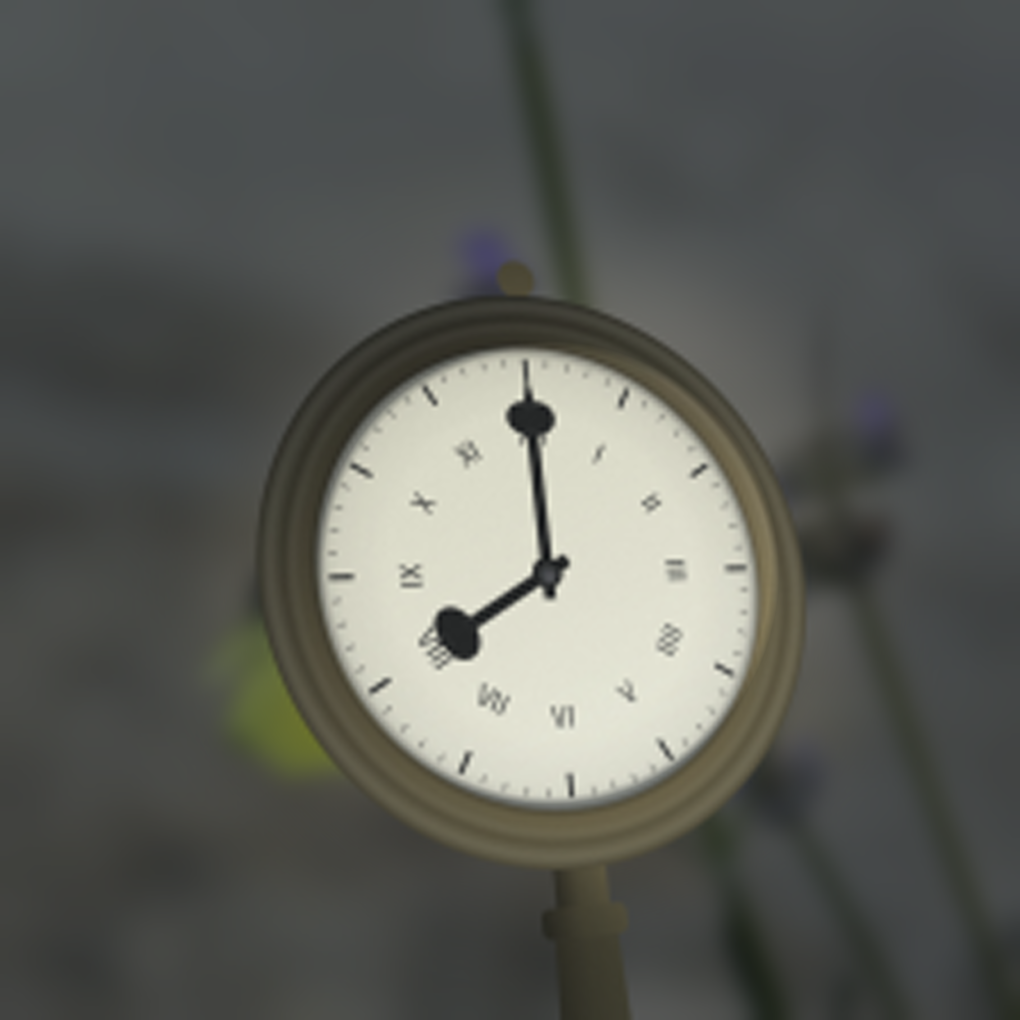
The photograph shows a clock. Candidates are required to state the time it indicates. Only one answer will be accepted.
8:00
